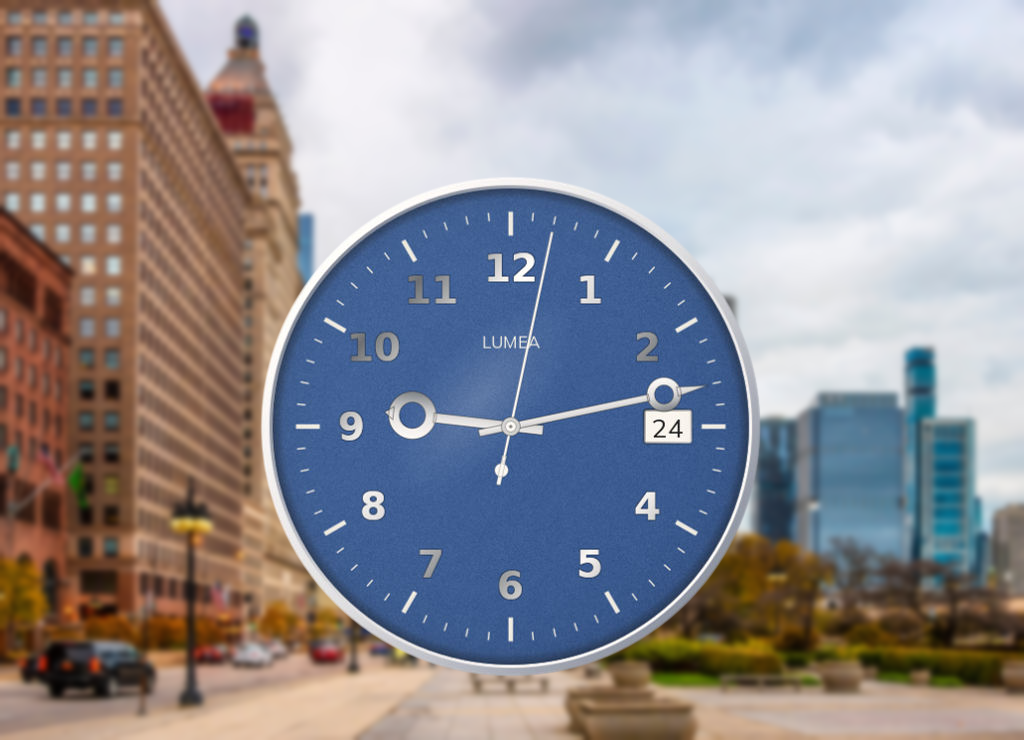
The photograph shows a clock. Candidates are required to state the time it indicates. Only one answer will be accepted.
9:13:02
